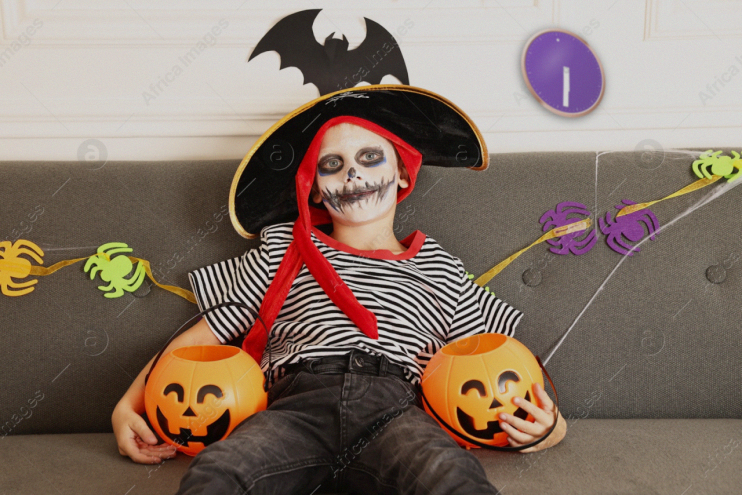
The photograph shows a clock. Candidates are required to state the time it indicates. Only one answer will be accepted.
6:33
